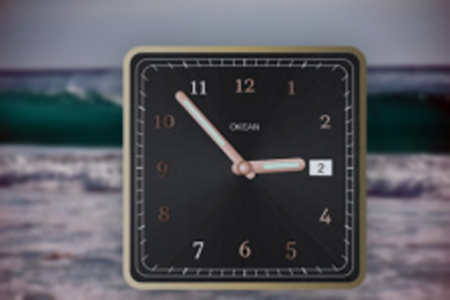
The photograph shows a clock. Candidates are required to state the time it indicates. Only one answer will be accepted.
2:53
